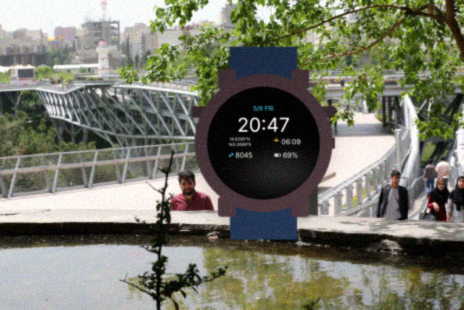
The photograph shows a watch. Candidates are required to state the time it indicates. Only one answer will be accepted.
20:47
